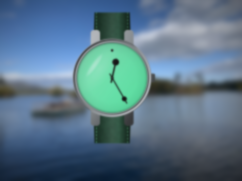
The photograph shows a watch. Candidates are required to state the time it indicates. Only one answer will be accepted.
12:25
